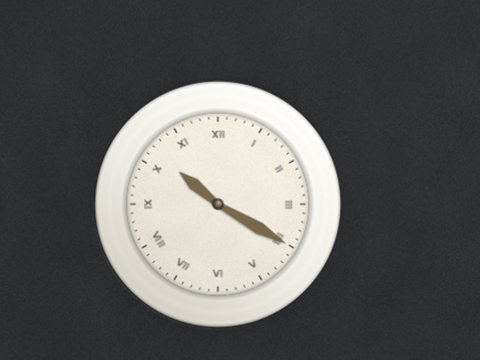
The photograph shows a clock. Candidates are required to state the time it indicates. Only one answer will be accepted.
10:20
